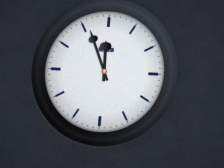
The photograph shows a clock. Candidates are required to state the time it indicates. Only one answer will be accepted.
11:56
